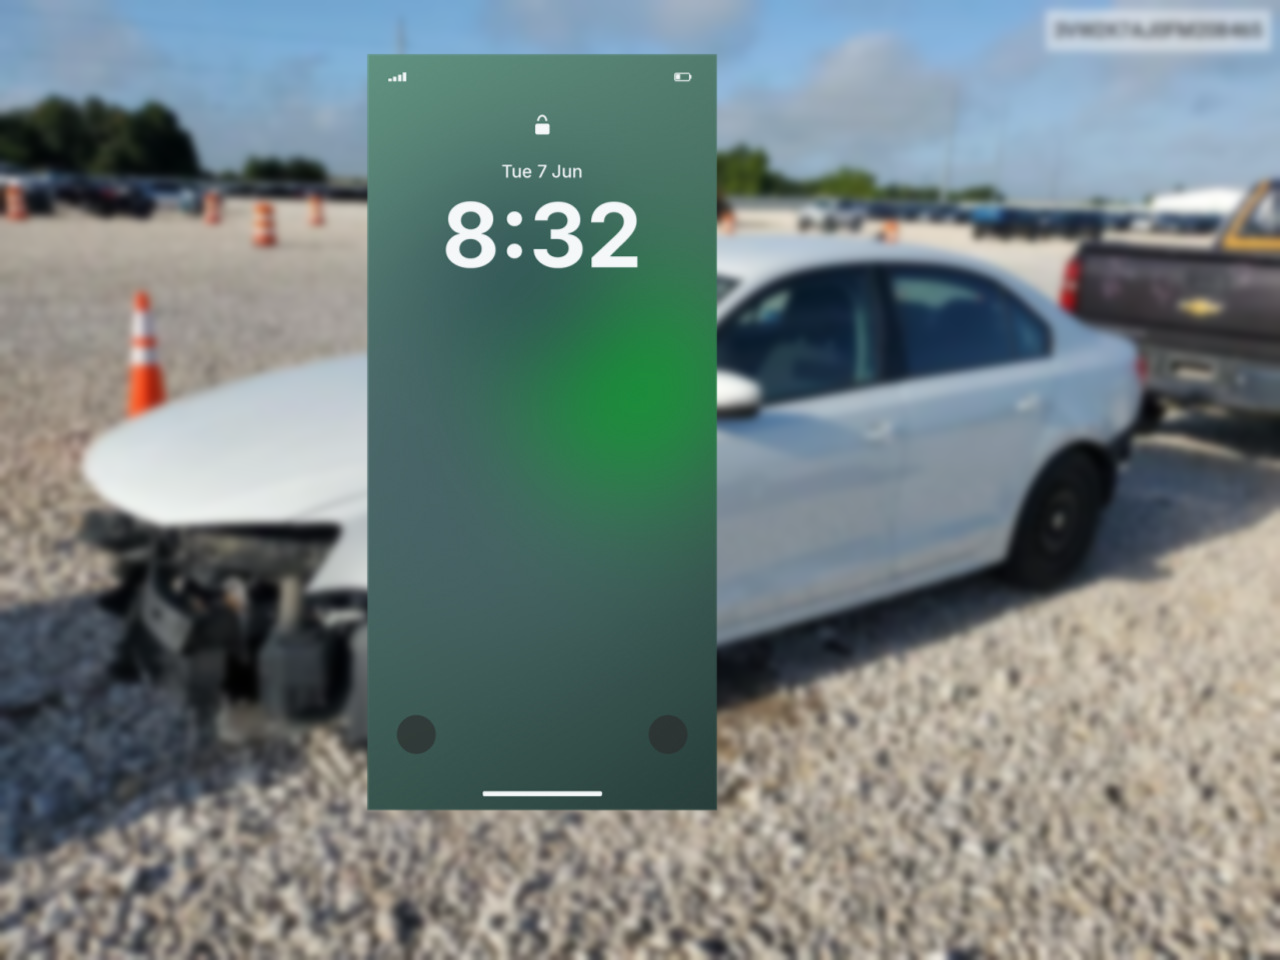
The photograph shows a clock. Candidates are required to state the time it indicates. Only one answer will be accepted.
8:32
